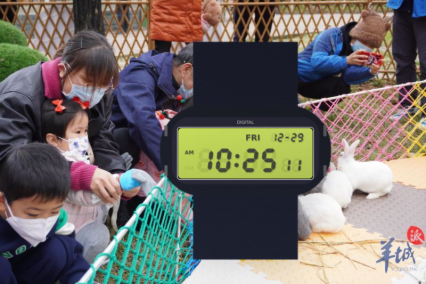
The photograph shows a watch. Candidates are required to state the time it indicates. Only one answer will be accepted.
10:25:11
